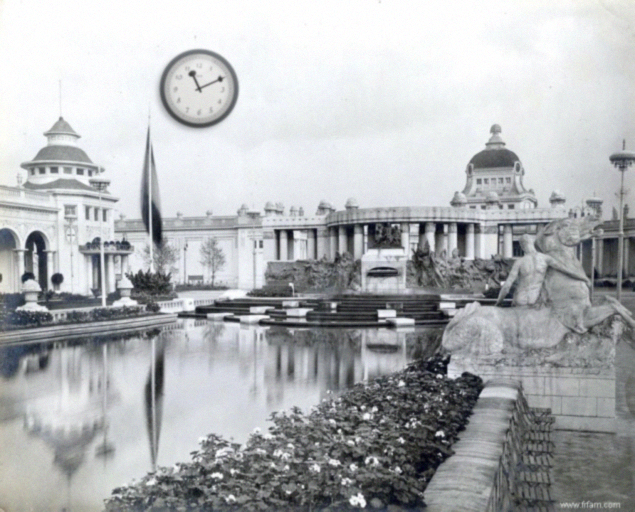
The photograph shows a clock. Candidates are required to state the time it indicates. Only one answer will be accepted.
11:11
